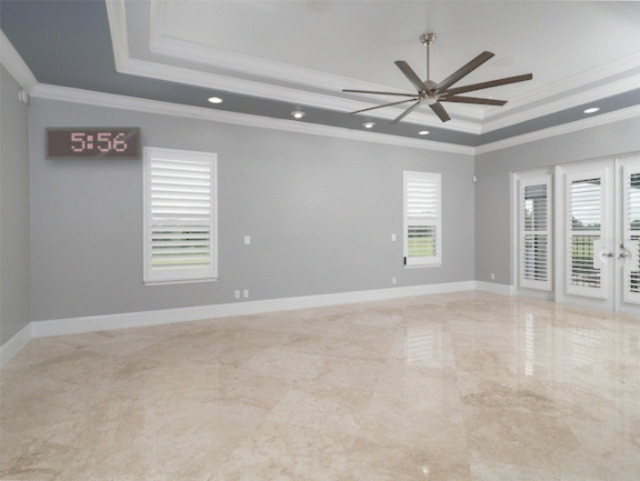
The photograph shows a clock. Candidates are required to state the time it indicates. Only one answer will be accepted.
5:56
